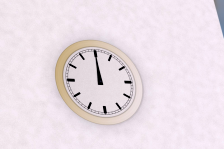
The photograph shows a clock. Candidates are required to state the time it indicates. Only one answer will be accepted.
12:00
